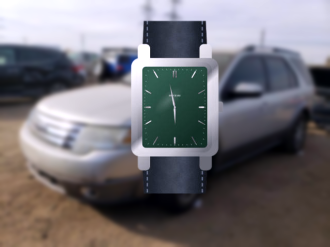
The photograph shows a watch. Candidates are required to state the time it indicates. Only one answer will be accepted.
5:58
